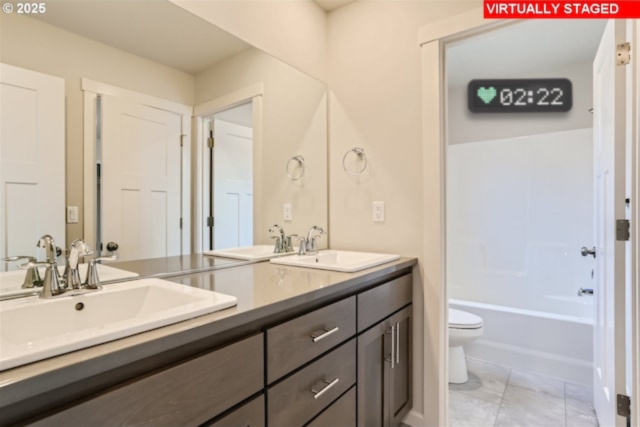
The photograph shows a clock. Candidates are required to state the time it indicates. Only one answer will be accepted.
2:22
